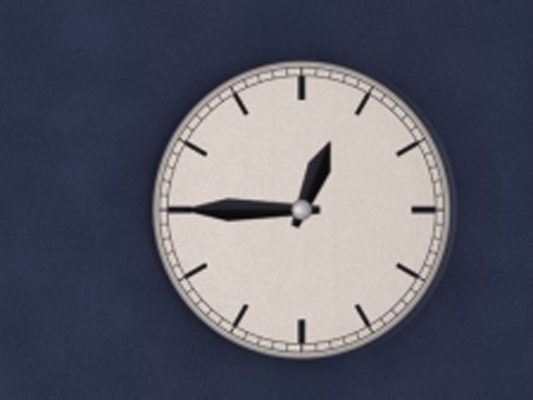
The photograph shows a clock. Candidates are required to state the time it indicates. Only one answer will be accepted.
12:45
